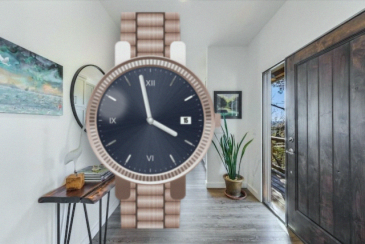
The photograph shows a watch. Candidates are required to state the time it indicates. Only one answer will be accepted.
3:58
